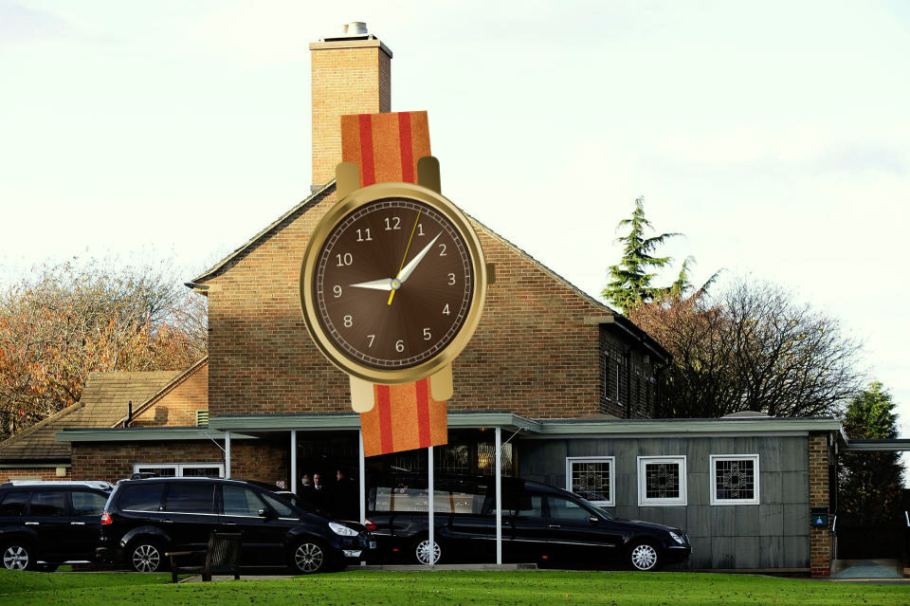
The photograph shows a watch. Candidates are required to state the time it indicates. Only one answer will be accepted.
9:08:04
